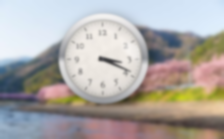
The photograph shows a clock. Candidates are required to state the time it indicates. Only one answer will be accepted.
3:19
